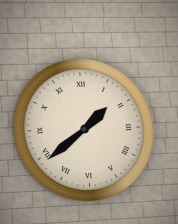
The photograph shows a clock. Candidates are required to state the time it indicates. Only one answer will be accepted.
1:39
